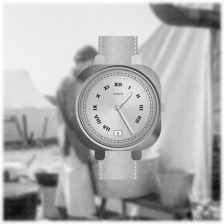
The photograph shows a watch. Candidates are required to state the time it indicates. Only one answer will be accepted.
1:25
